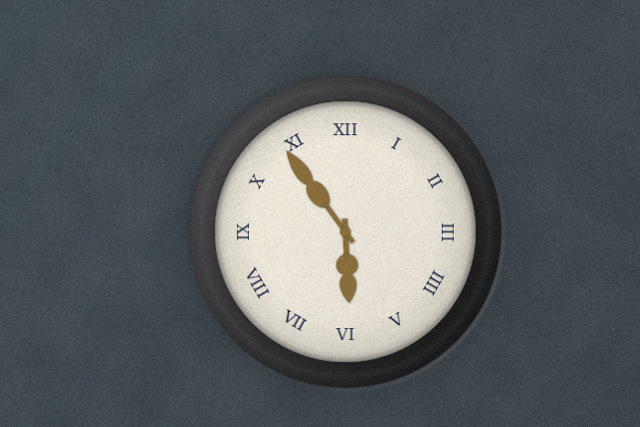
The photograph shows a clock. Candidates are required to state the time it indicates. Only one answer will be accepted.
5:54
